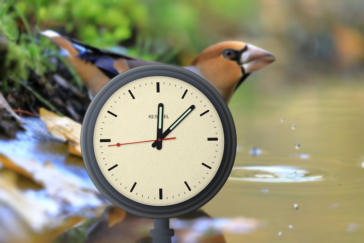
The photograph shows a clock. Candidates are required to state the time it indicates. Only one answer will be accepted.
12:07:44
